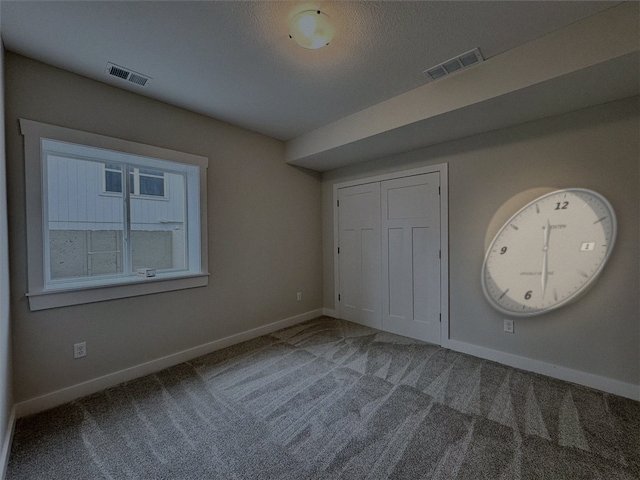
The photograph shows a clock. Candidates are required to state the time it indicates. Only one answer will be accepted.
11:27
